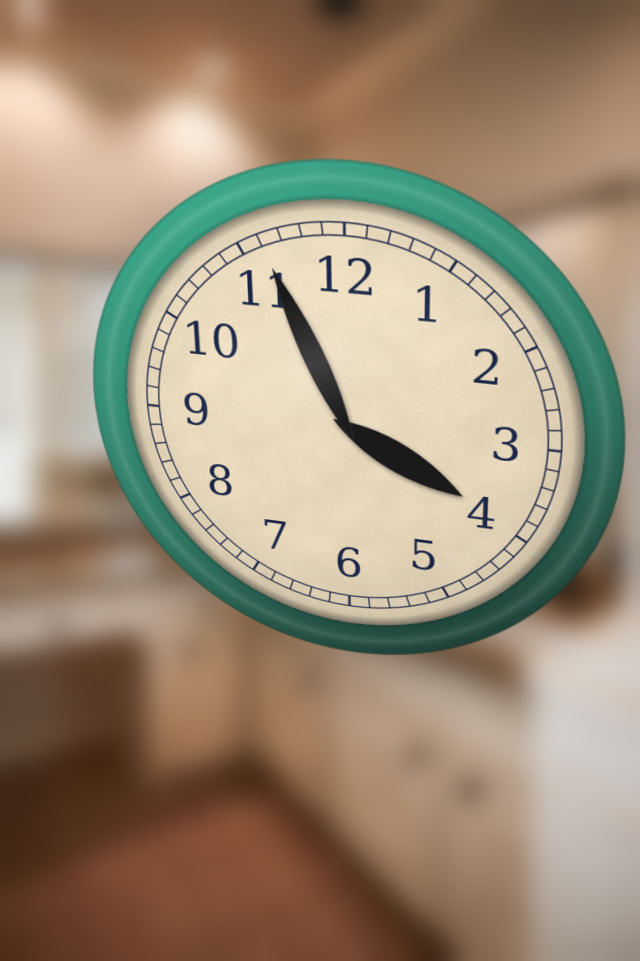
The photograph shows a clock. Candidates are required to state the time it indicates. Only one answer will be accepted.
3:56
